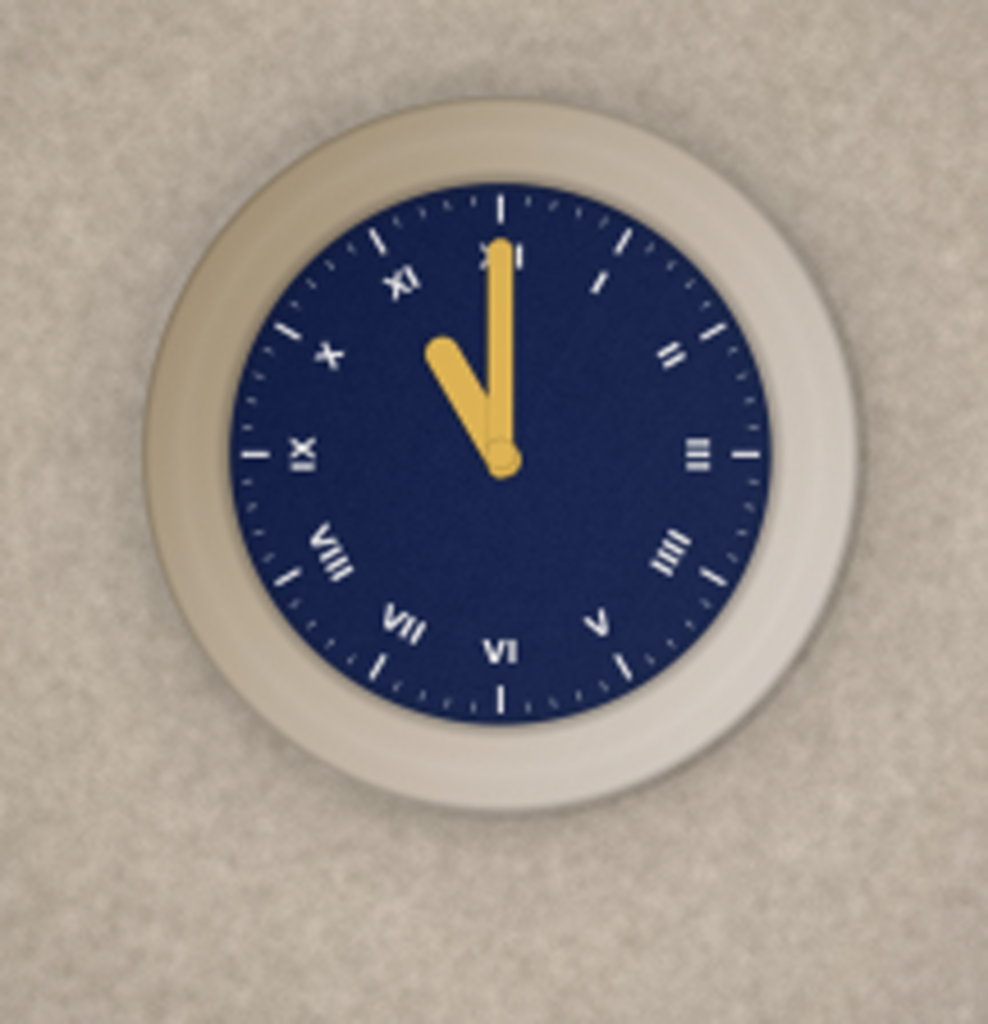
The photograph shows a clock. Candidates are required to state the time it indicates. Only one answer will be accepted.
11:00
